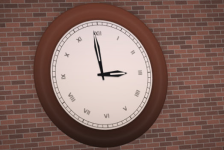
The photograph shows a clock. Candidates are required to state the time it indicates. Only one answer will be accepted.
2:59
